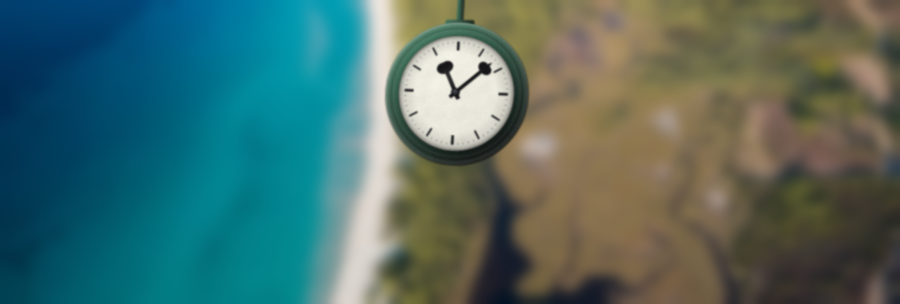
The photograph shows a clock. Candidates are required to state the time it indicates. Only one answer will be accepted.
11:08
